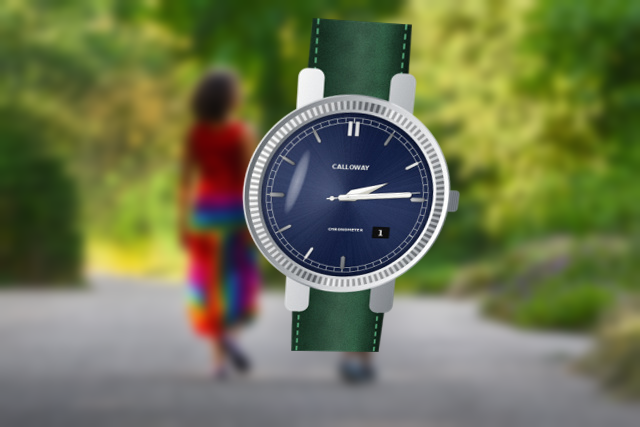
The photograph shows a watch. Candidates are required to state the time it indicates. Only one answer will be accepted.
2:14:14
